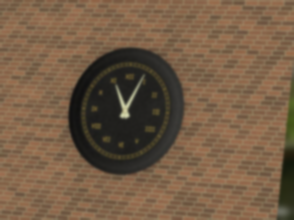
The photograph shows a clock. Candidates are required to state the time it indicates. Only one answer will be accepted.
11:04
